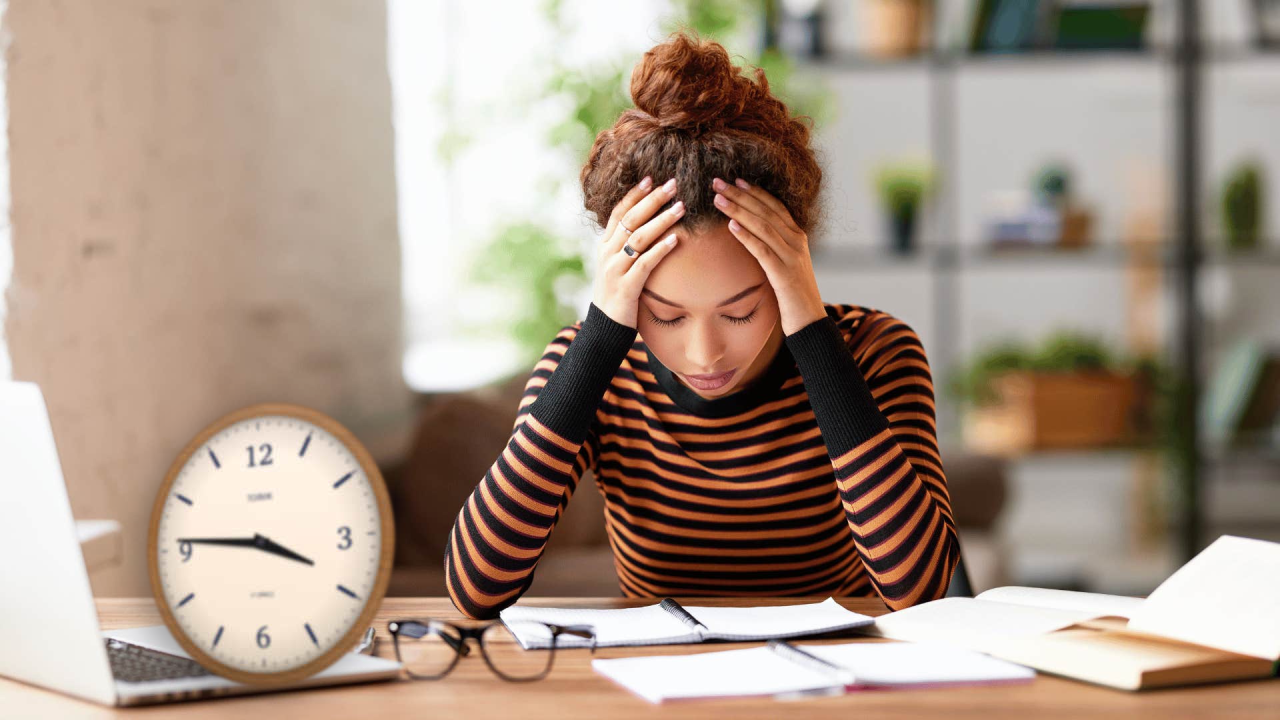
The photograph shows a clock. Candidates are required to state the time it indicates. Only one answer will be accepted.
3:46
